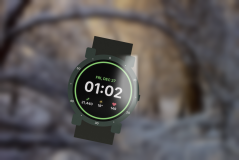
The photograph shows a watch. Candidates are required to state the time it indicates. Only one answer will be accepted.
1:02
